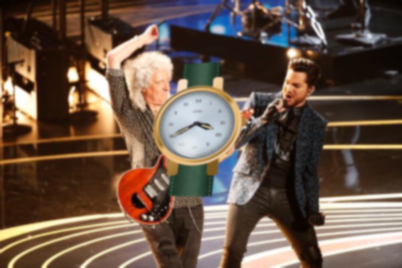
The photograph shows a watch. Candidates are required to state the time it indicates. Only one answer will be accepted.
3:40
